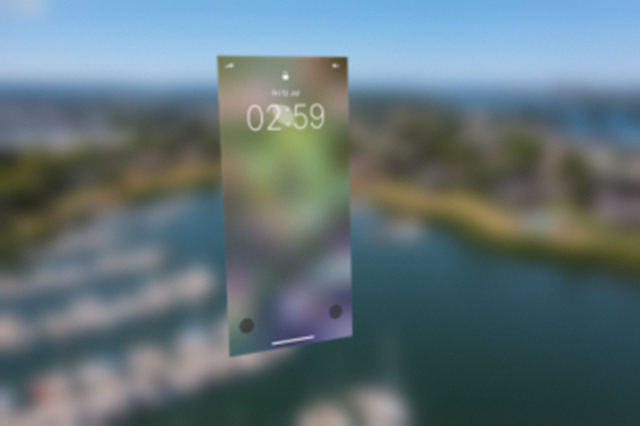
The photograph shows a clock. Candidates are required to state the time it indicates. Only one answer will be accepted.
2:59
